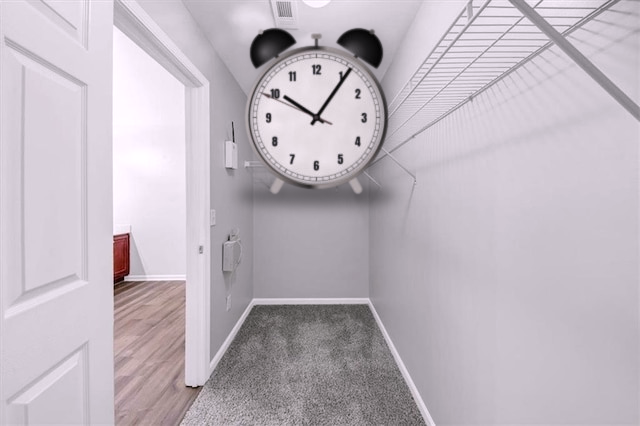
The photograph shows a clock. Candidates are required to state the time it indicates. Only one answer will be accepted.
10:05:49
